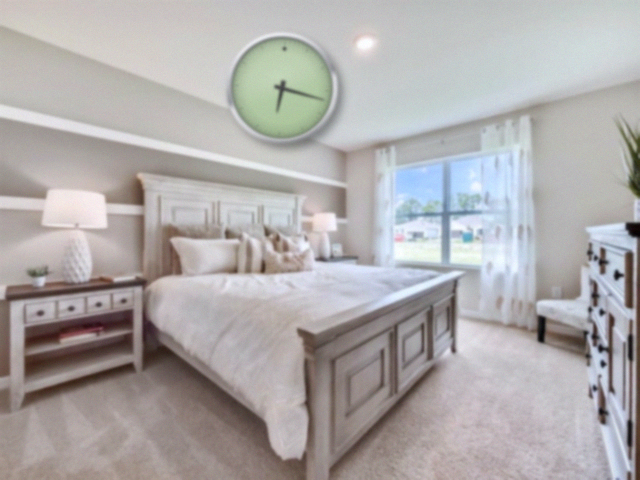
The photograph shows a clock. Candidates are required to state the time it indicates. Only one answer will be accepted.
6:17
